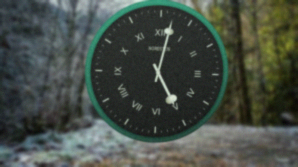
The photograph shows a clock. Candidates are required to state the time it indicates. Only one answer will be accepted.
5:02
